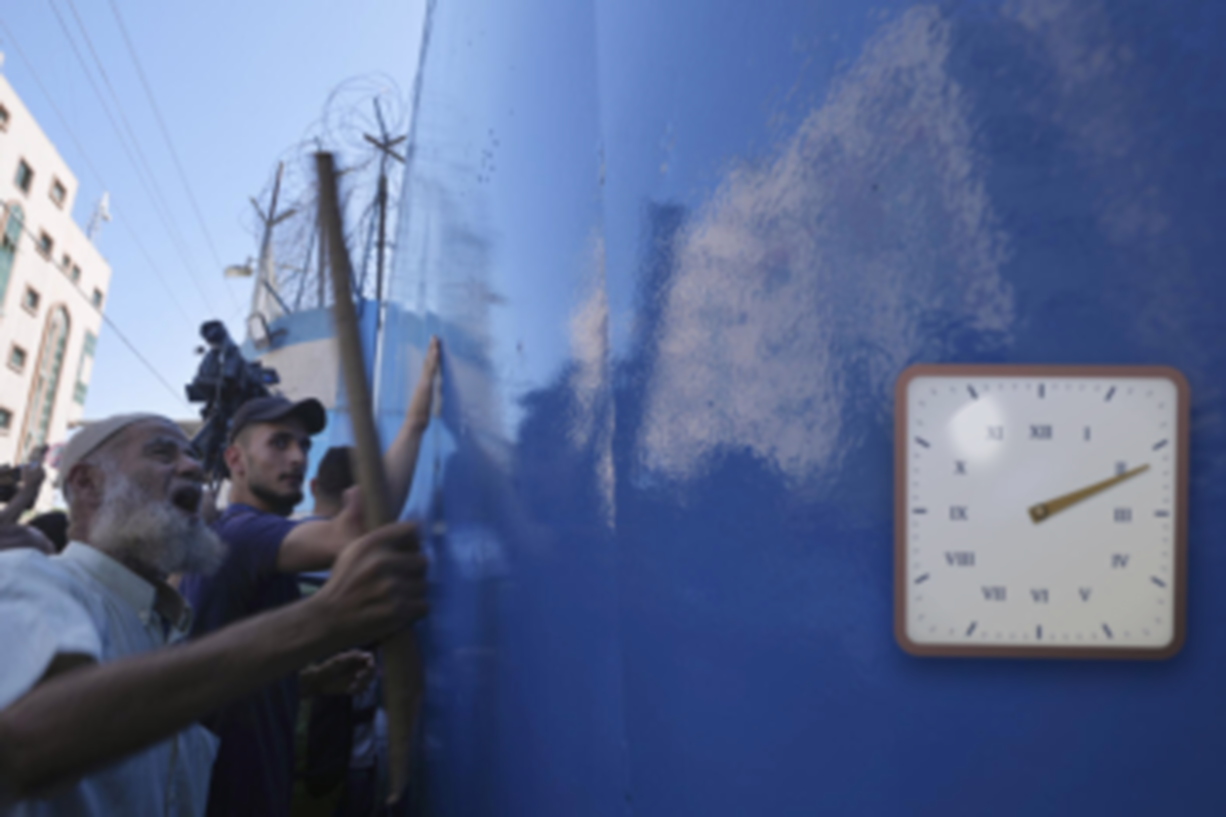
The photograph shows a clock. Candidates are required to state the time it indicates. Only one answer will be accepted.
2:11
